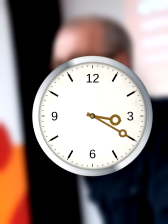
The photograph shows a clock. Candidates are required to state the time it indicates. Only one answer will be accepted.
3:20
